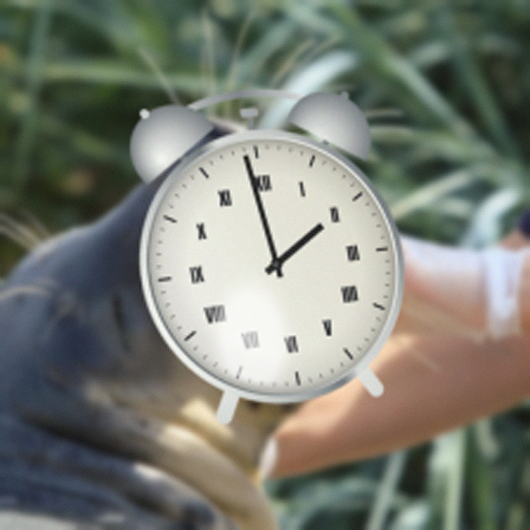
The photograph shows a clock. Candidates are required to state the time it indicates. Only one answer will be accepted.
1:59
